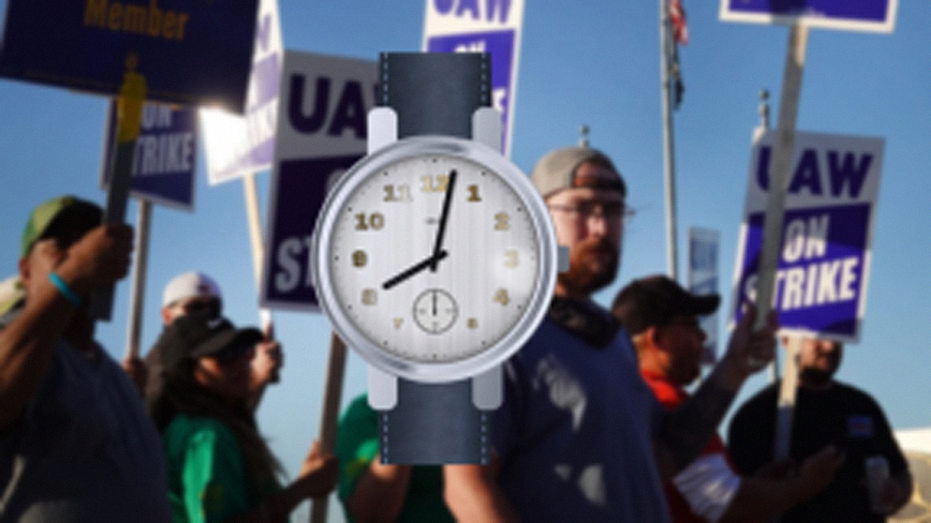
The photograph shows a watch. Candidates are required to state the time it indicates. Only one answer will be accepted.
8:02
